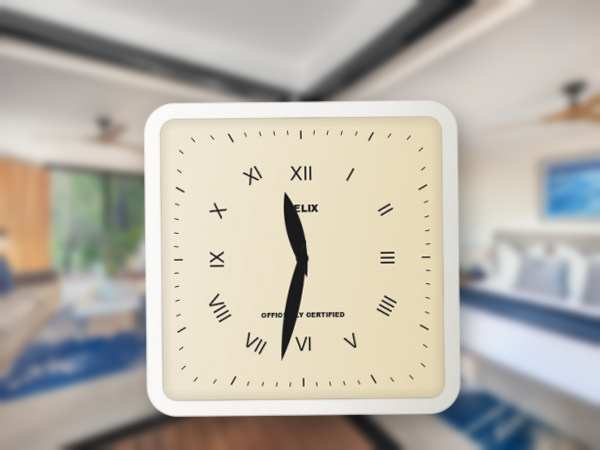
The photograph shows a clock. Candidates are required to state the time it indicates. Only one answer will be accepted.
11:32
